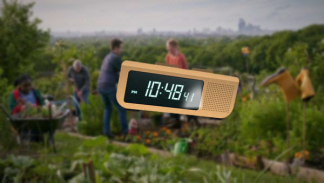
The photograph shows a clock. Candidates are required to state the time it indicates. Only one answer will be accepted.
10:48:41
